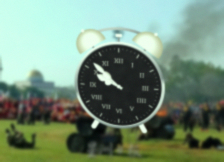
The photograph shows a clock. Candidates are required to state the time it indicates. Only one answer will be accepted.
9:52
